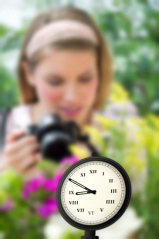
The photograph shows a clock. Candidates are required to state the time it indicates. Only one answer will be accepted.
8:50
